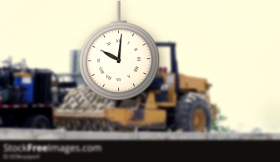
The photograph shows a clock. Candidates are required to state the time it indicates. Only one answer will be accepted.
10:01
